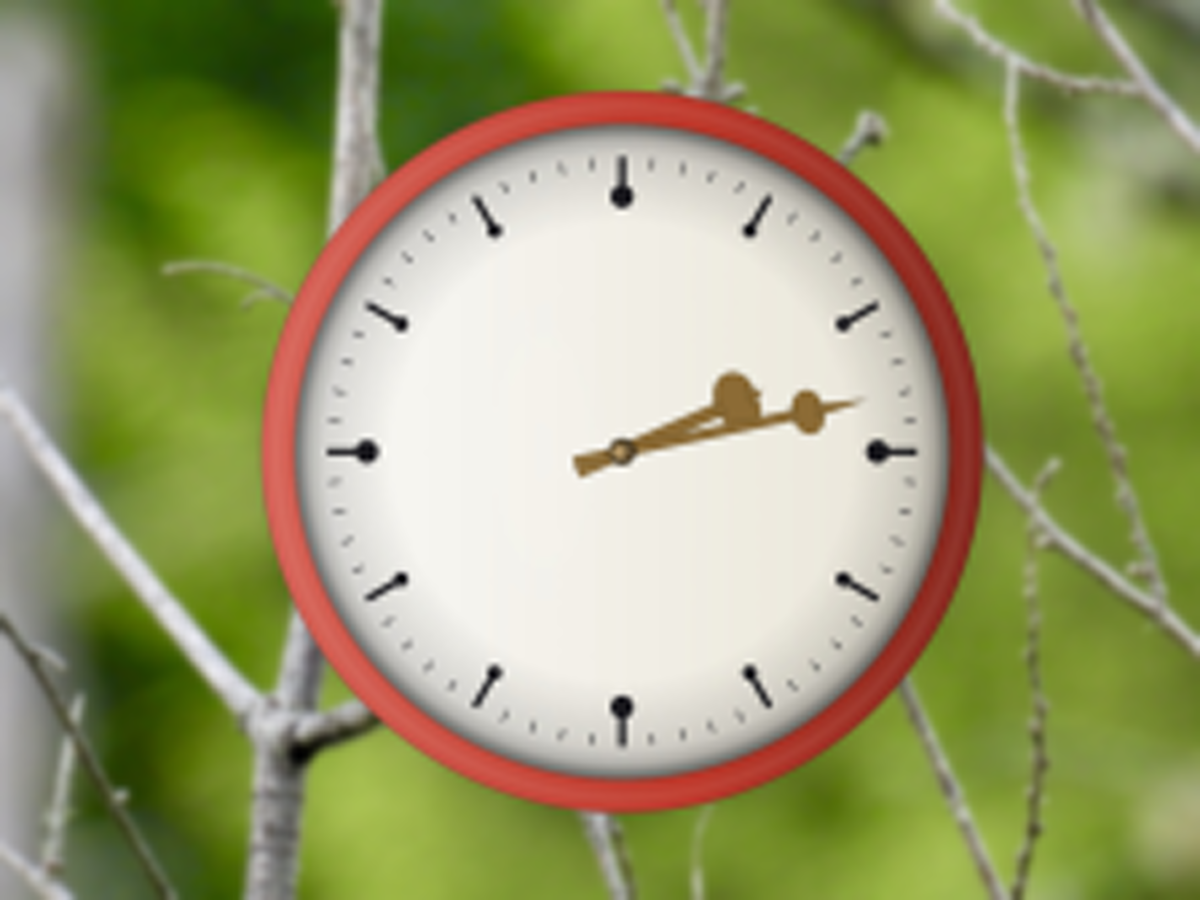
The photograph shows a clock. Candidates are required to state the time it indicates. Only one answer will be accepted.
2:13
